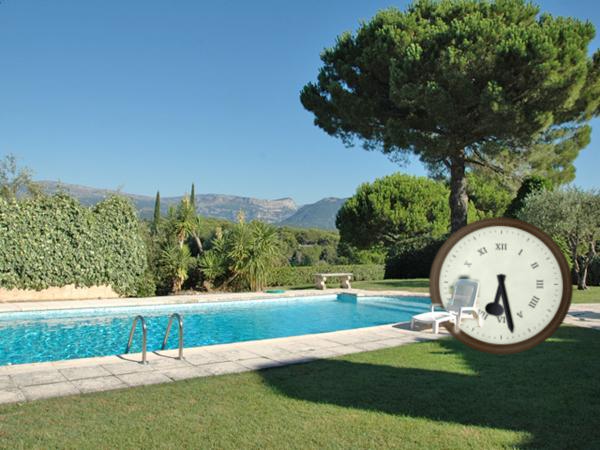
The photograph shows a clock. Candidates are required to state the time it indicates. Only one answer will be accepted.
6:28
